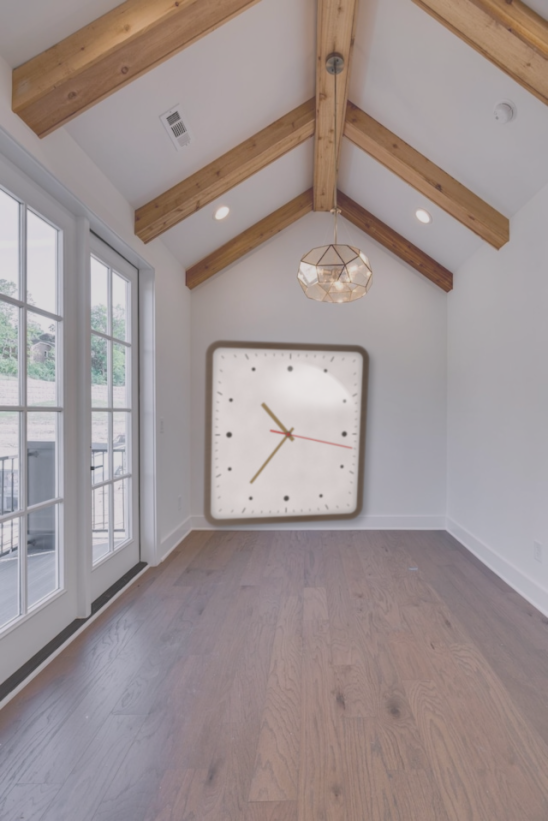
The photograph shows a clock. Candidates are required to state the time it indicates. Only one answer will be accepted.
10:36:17
